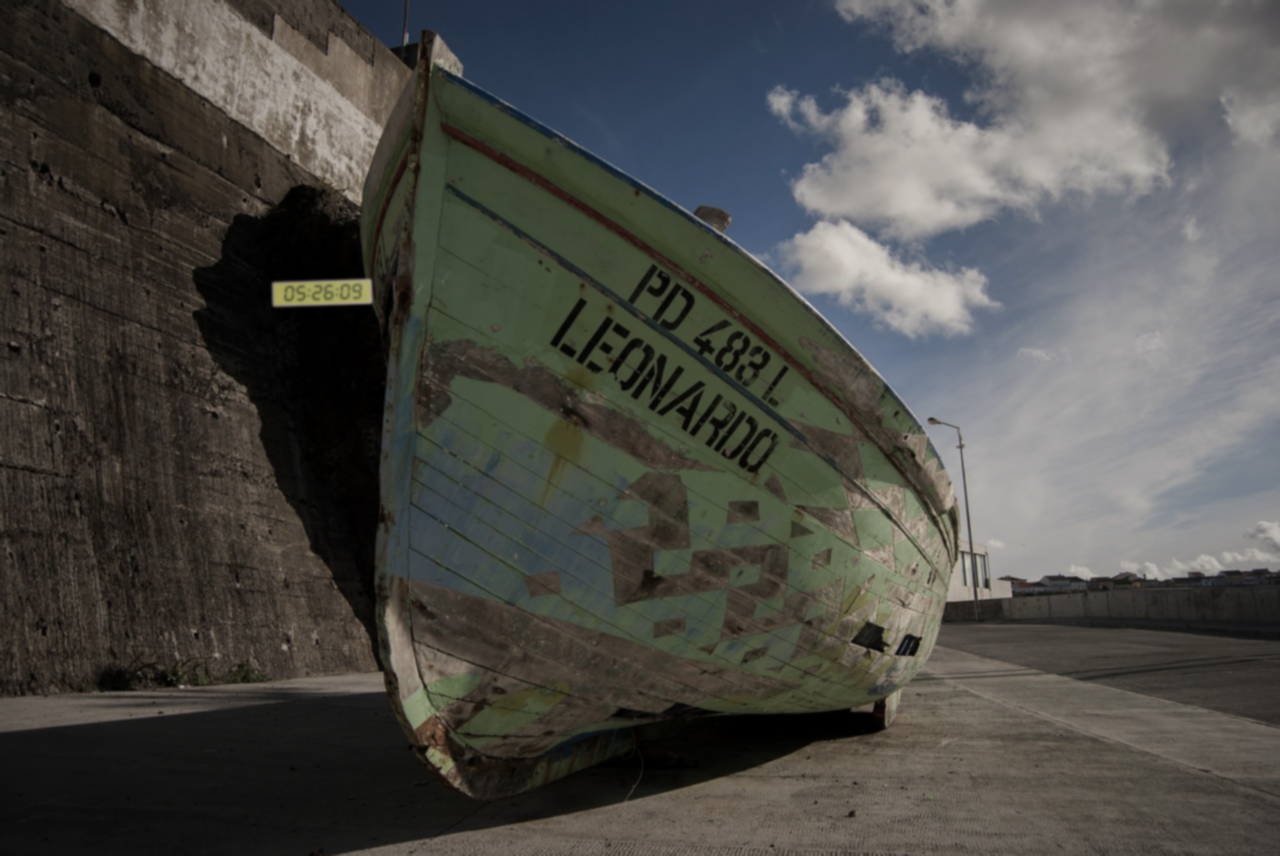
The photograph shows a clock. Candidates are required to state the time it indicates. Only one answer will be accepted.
5:26:09
